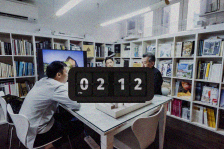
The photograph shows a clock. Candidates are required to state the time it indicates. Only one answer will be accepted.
2:12
